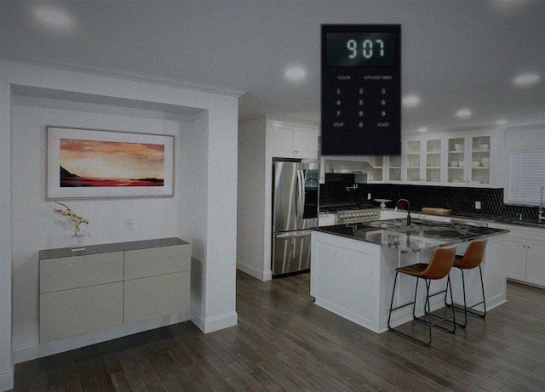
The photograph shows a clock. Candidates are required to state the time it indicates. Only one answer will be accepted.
9:07
